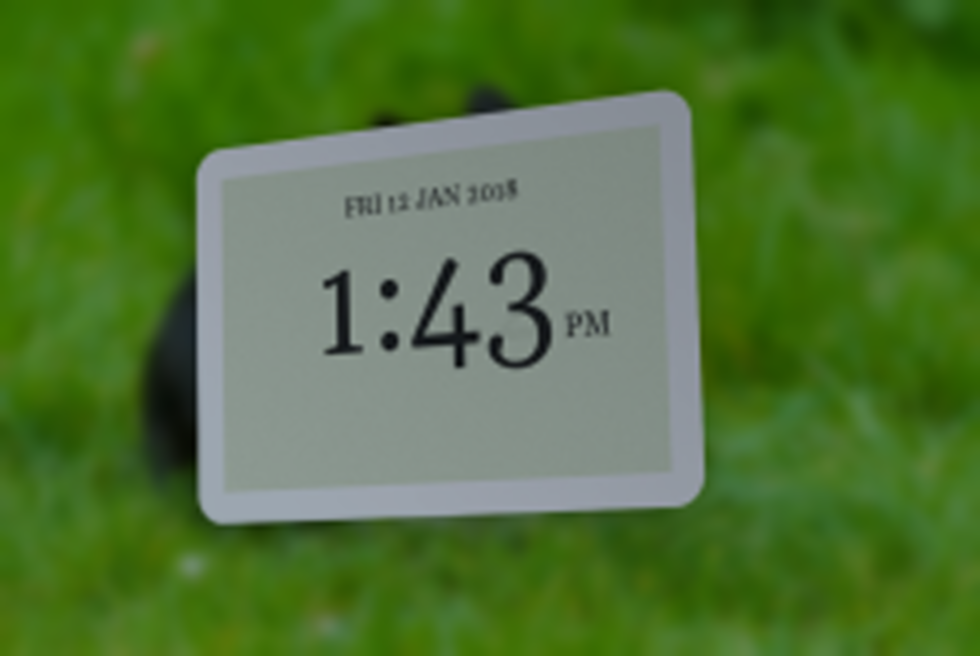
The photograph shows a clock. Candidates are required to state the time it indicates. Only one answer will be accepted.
1:43
